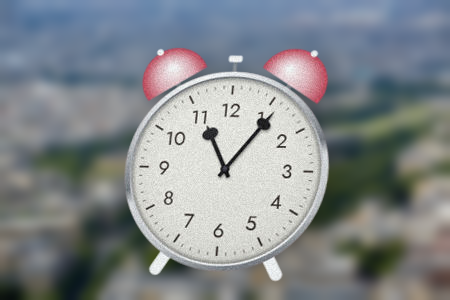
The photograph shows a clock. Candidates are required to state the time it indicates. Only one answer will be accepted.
11:06
